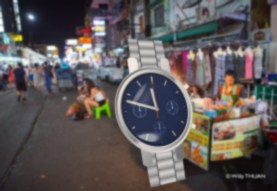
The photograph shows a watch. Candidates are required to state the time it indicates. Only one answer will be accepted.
11:48
